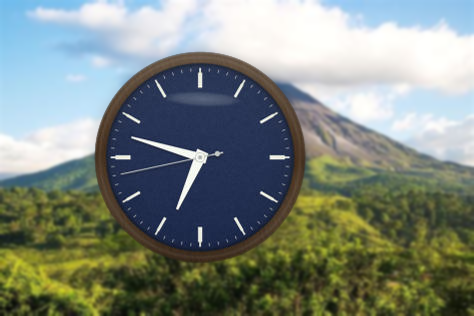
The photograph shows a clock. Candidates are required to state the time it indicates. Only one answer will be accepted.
6:47:43
